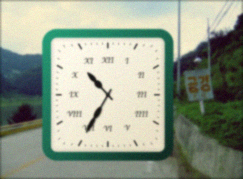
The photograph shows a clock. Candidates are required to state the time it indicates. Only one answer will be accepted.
10:35
